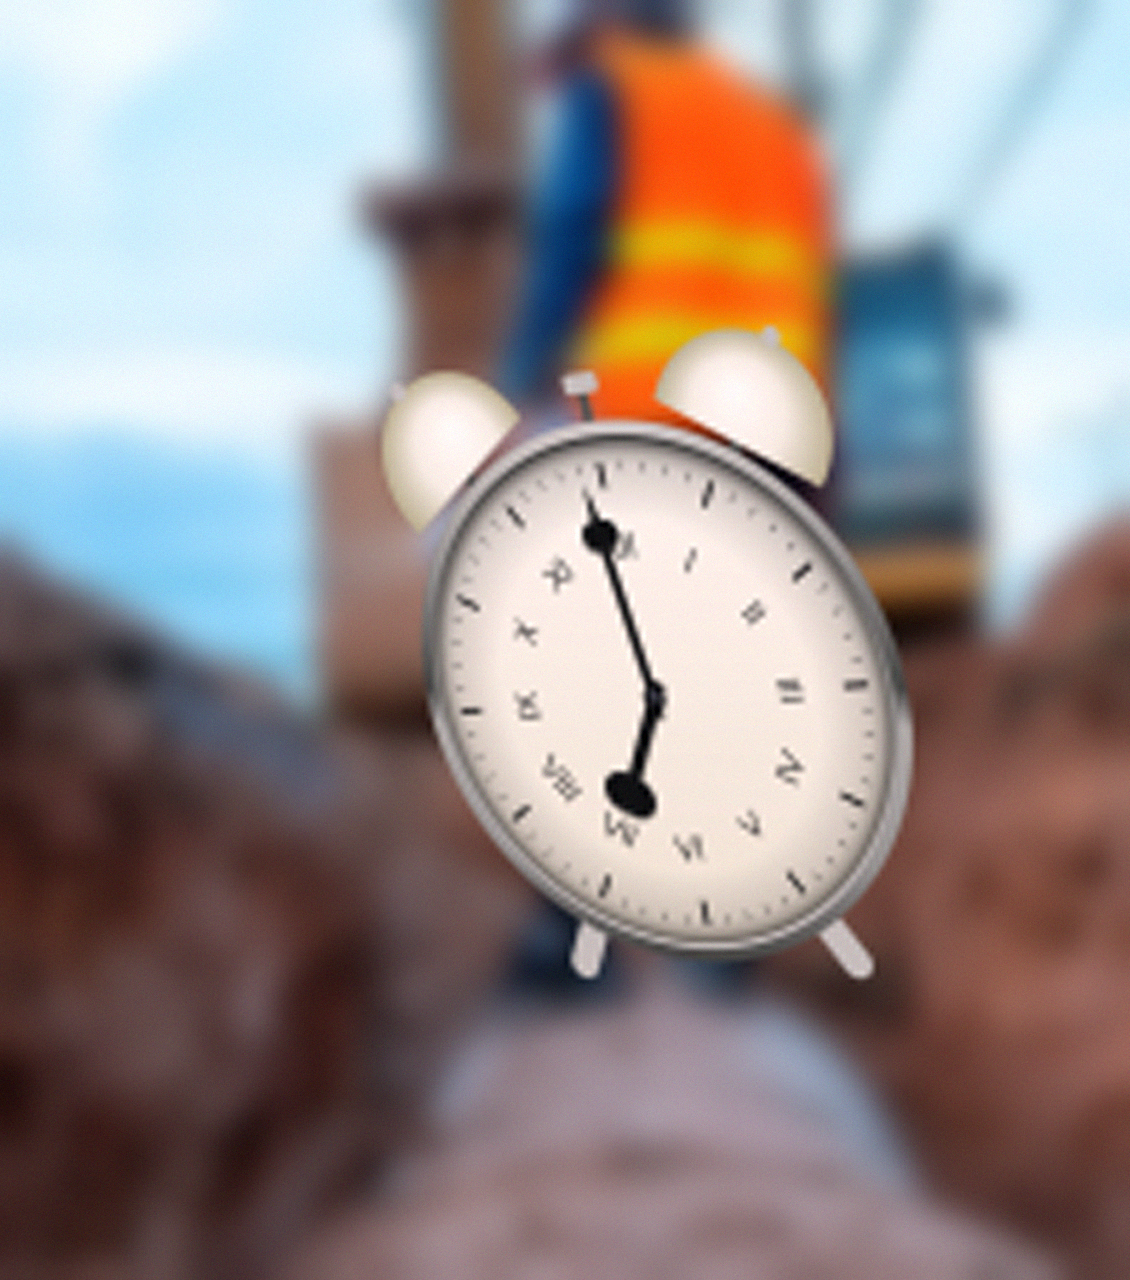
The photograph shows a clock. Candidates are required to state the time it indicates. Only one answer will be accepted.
6:59
